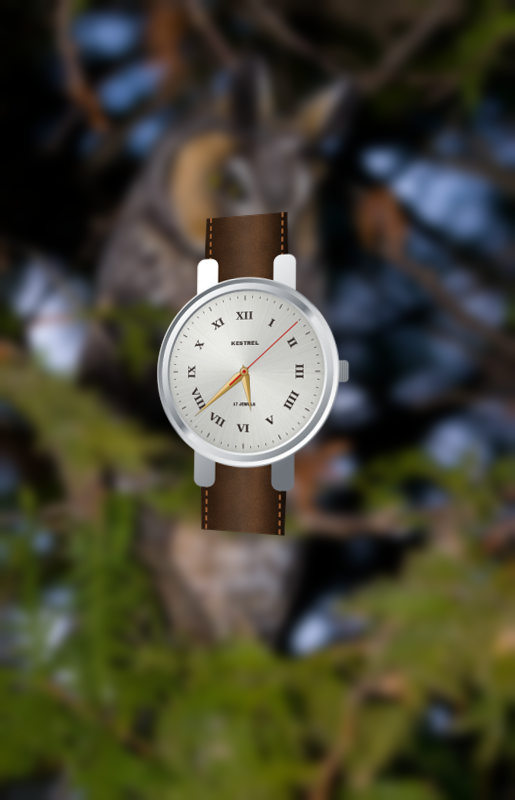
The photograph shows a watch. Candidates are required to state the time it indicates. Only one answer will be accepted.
5:38:08
